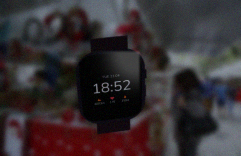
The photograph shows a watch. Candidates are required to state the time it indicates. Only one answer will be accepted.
18:52
